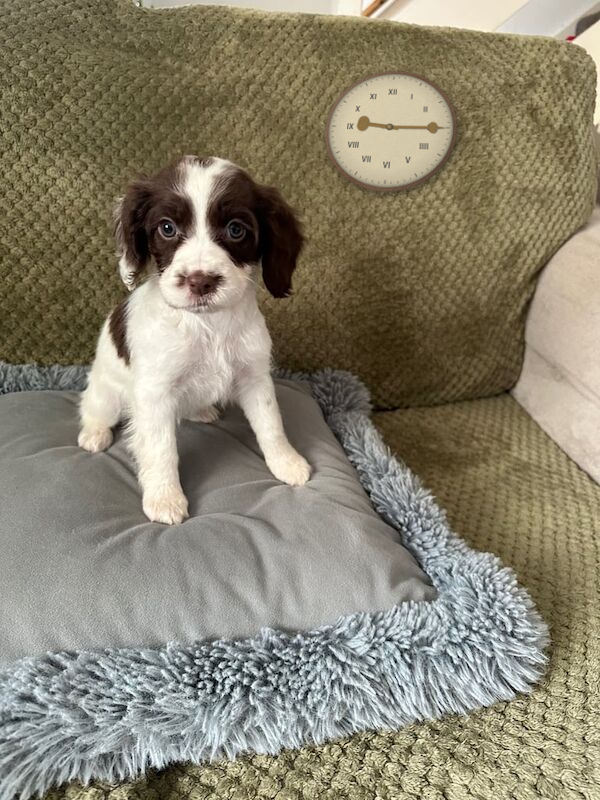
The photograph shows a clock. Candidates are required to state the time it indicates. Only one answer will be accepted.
9:15
